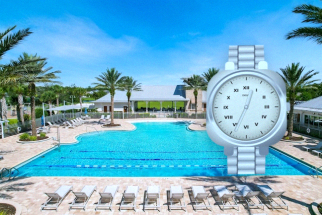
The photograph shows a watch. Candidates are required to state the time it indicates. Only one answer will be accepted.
12:34
